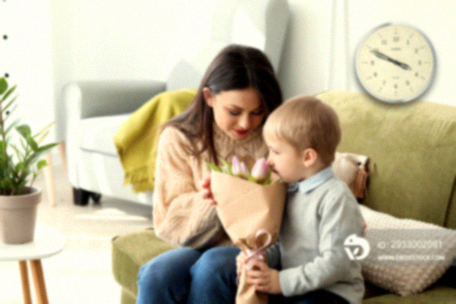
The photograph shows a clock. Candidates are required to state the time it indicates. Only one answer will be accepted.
3:49
